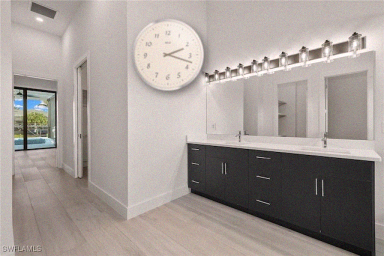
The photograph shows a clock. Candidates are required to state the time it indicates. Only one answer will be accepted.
2:18
